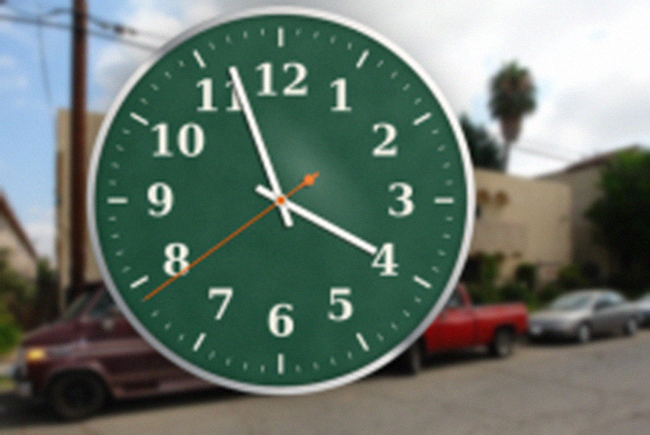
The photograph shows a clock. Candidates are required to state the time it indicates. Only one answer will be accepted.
3:56:39
